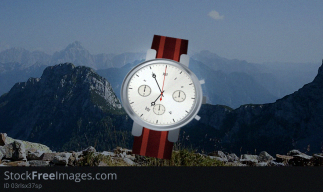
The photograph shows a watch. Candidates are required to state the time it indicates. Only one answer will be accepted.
6:55
